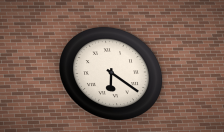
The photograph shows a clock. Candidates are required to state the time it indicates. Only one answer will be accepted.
6:22
